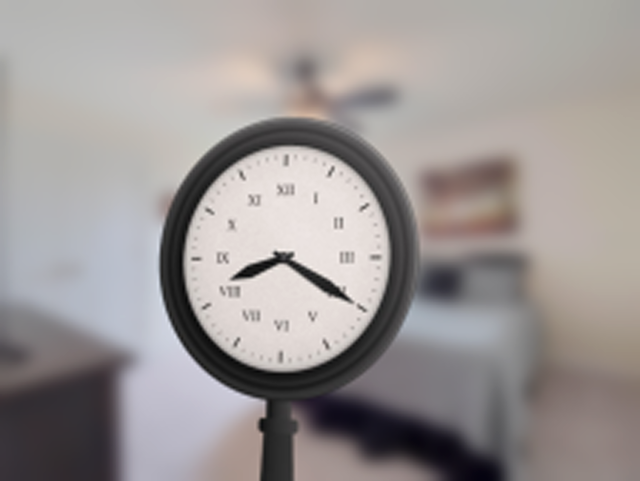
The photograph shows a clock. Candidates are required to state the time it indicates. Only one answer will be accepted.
8:20
